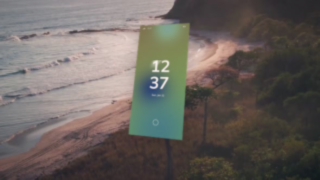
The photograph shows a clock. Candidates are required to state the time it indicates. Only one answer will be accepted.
12:37
